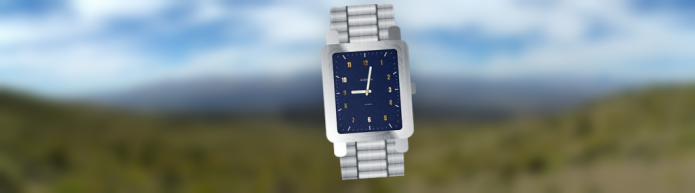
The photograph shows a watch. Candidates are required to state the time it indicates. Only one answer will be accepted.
9:02
